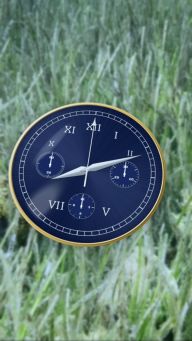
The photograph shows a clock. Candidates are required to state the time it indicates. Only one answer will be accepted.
8:11
